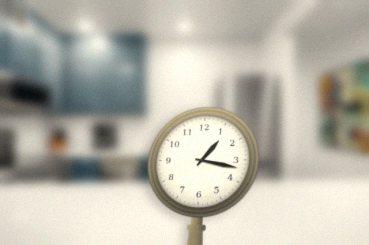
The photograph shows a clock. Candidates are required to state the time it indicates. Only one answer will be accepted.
1:17
